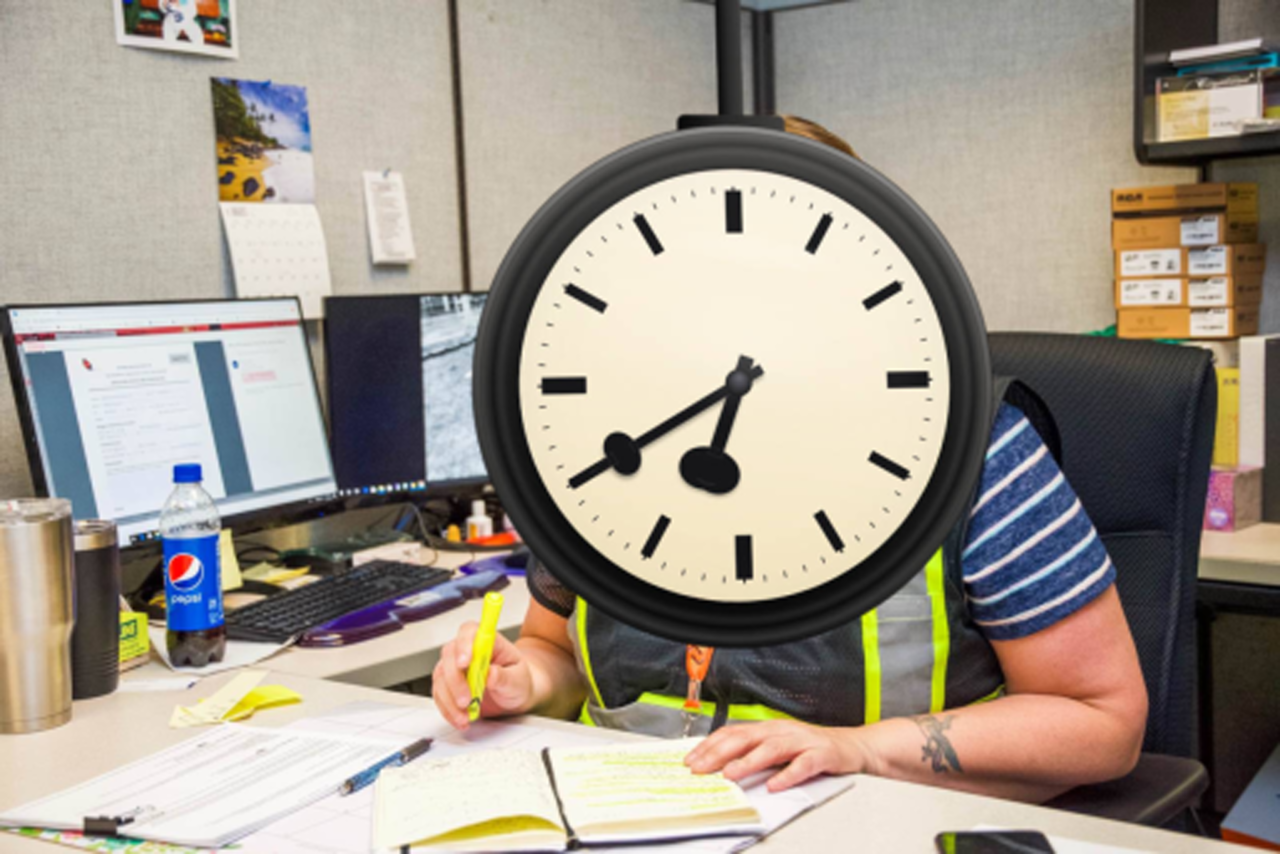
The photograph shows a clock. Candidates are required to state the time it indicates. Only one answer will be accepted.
6:40
